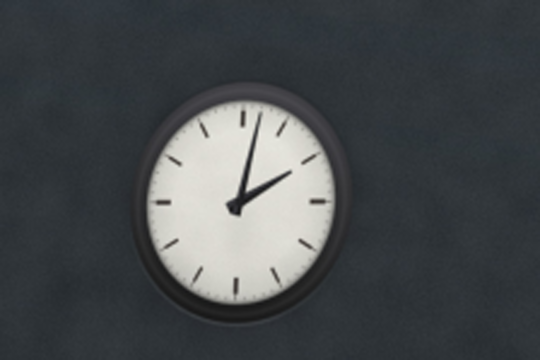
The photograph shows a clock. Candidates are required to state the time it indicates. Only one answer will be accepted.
2:02
